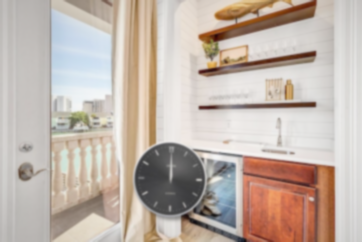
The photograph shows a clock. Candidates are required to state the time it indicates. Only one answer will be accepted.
12:00
